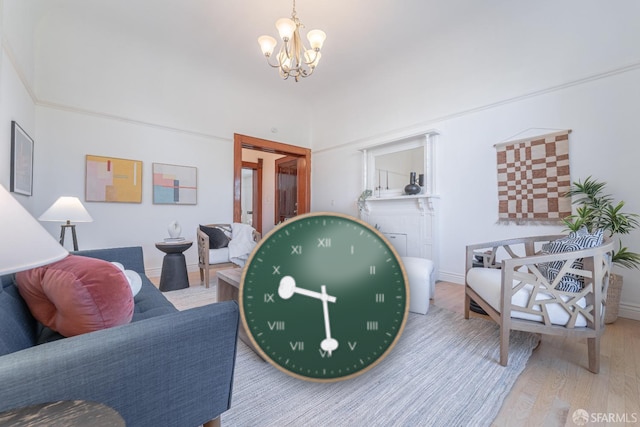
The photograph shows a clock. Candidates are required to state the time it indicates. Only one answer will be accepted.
9:29
